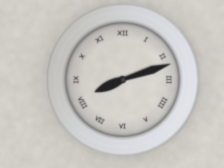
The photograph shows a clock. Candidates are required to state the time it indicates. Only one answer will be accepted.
8:12
